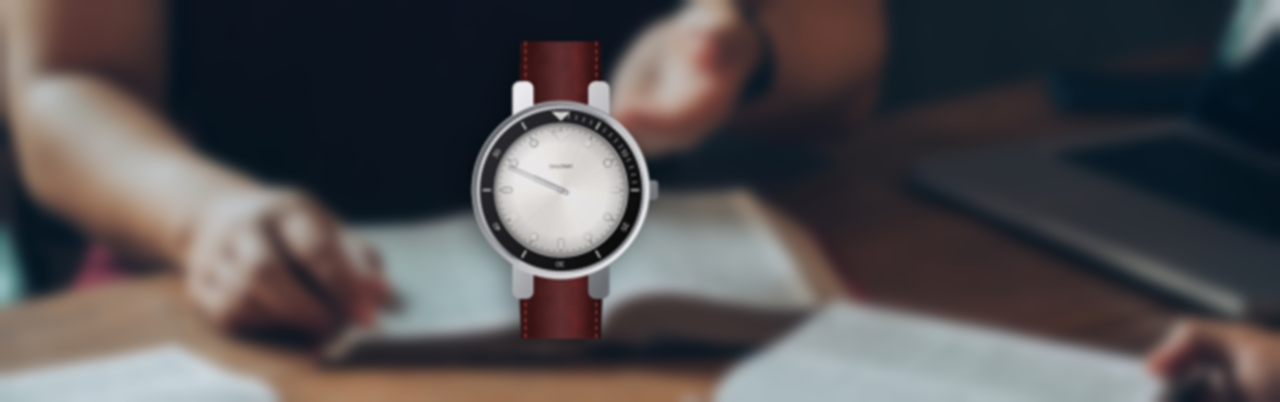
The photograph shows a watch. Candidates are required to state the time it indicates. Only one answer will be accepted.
9:49
